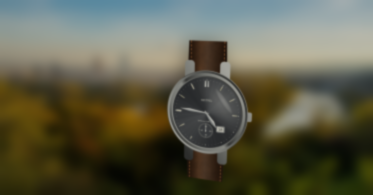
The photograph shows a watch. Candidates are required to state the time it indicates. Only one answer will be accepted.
4:46
